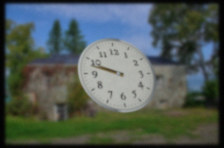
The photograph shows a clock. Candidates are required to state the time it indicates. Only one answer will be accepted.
9:48
